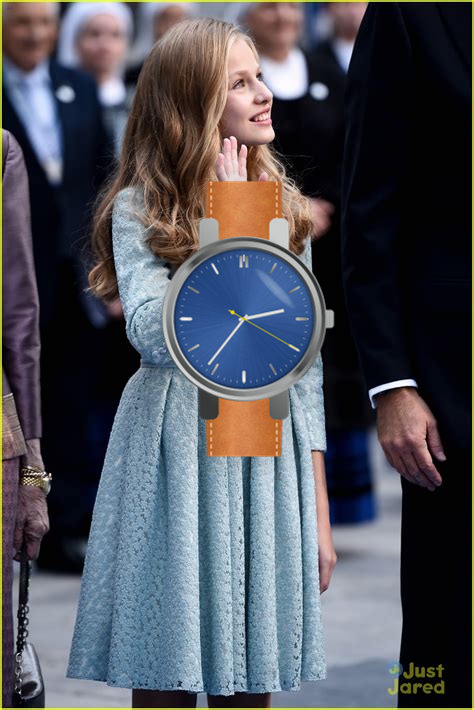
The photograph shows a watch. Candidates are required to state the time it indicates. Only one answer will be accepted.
2:36:20
